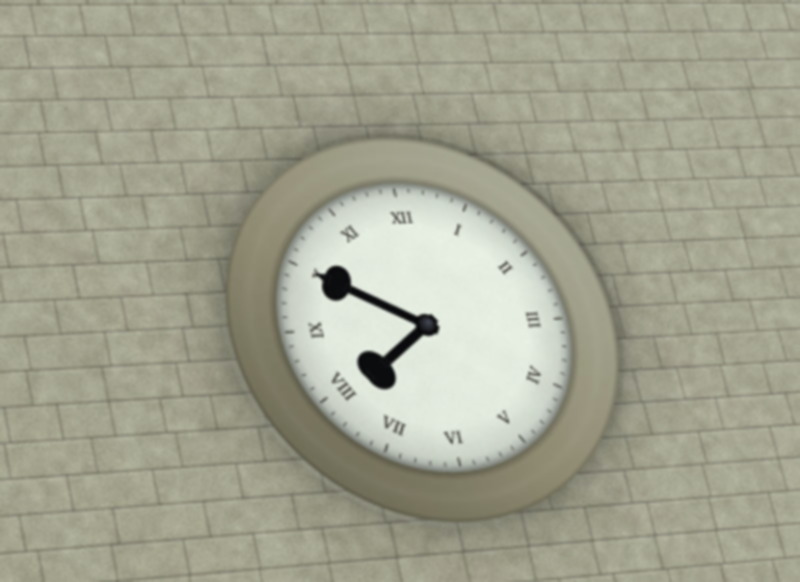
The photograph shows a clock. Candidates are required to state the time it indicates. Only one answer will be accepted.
7:50
